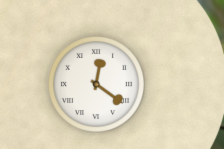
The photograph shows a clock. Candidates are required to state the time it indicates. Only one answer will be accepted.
12:21
